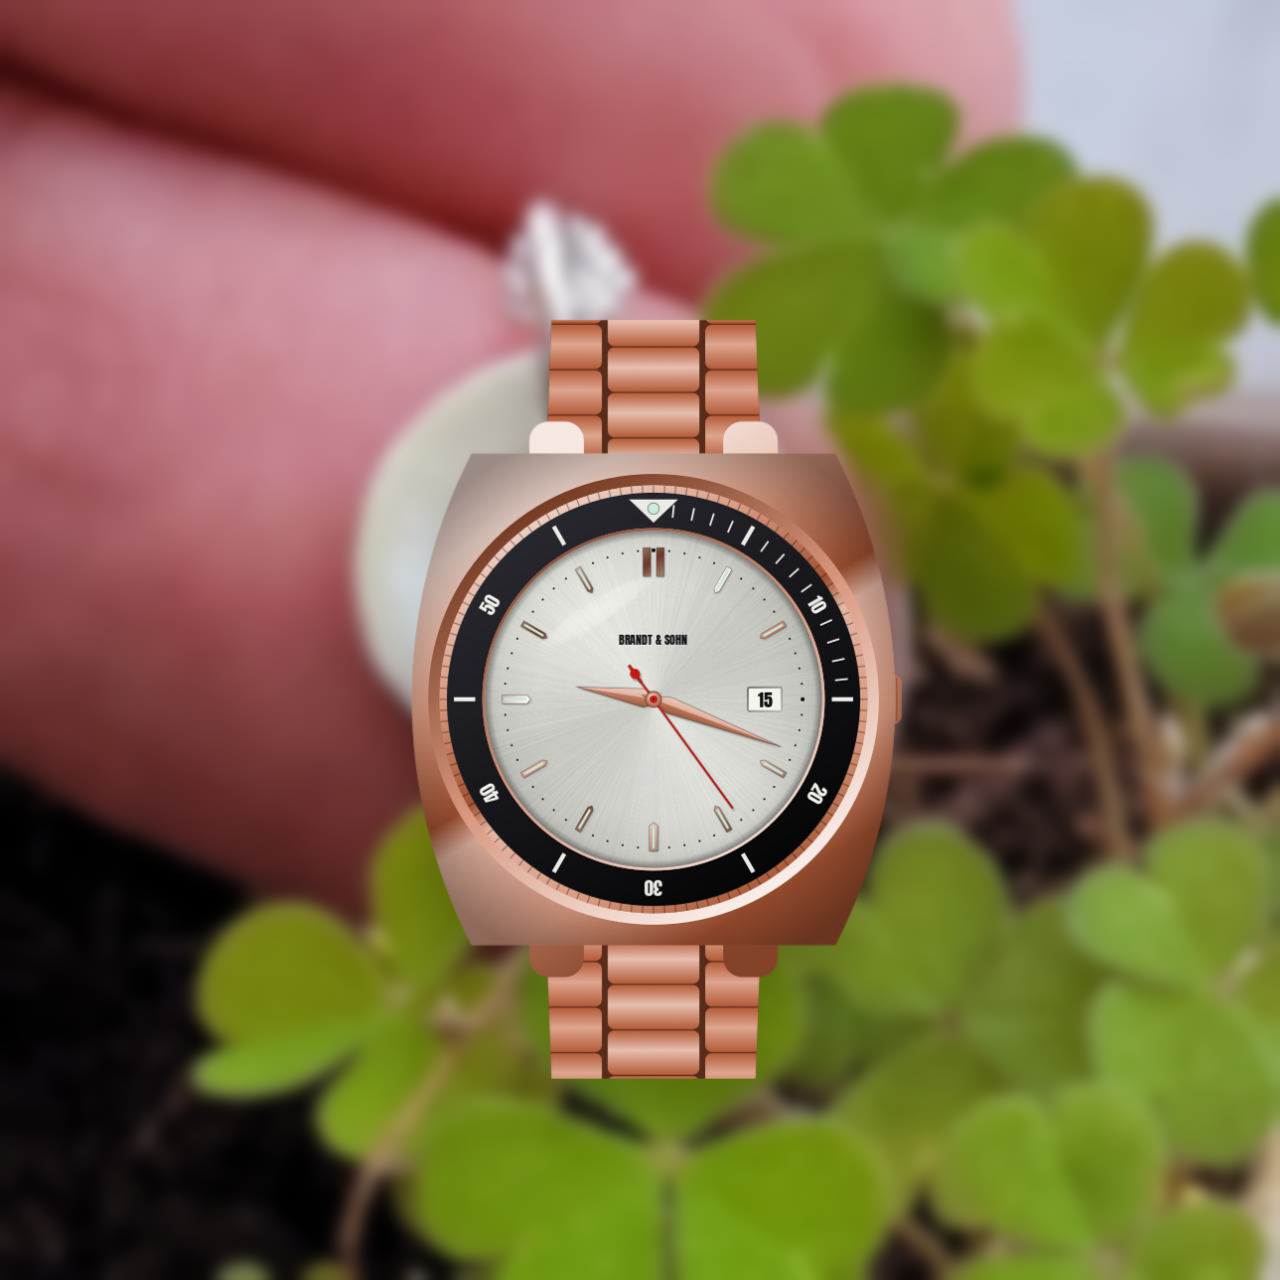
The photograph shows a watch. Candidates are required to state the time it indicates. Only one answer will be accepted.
9:18:24
